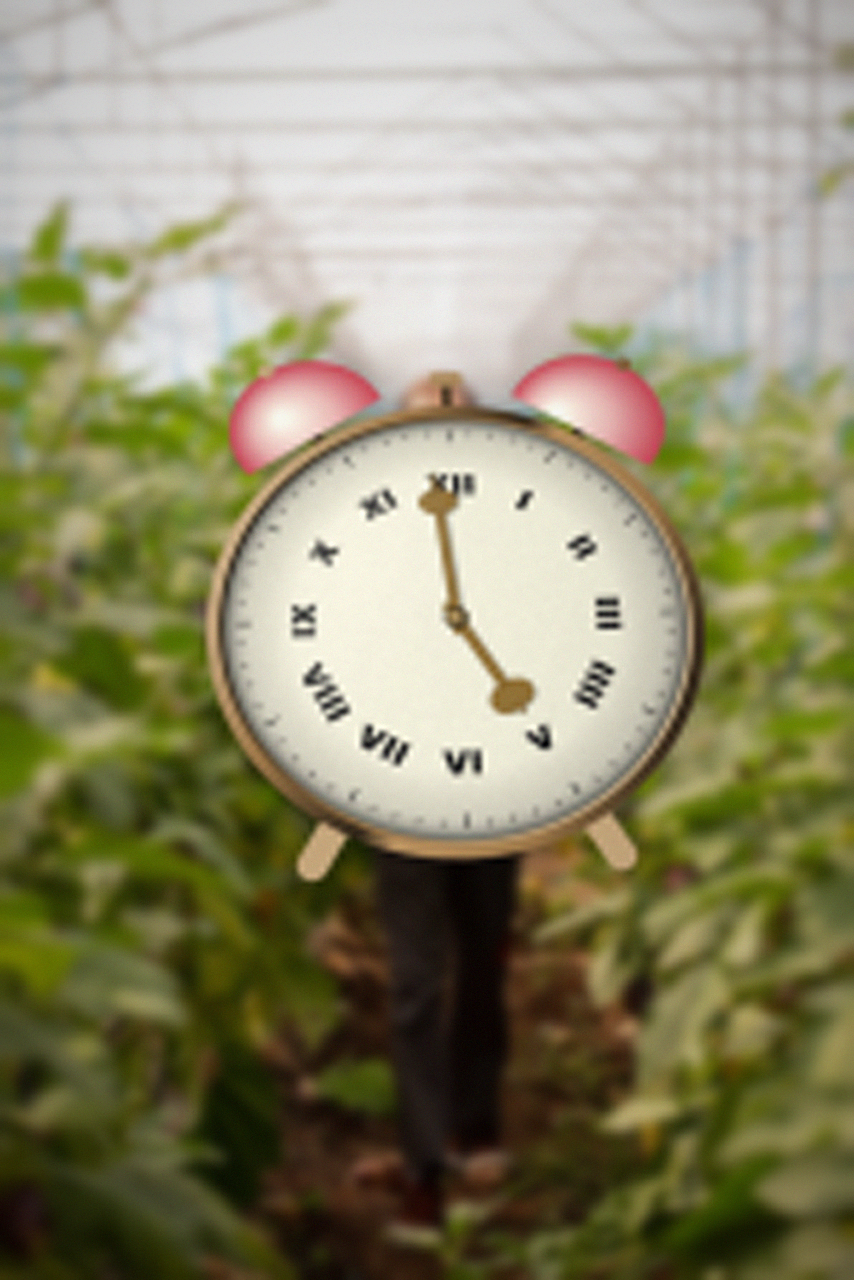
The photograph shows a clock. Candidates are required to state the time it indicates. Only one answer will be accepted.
4:59
